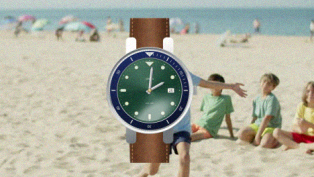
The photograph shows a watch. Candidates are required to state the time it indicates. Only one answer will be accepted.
2:01
